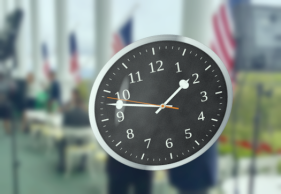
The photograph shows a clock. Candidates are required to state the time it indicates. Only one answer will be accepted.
1:47:49
